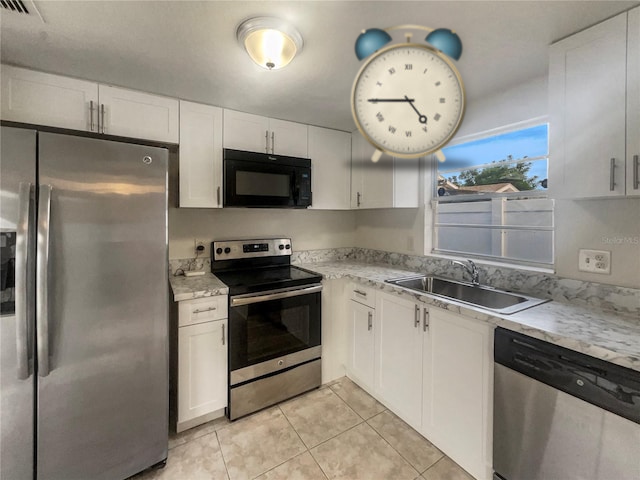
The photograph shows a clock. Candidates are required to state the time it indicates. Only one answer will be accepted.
4:45
